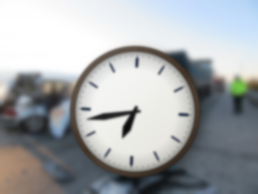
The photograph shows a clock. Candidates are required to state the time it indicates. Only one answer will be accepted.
6:43
